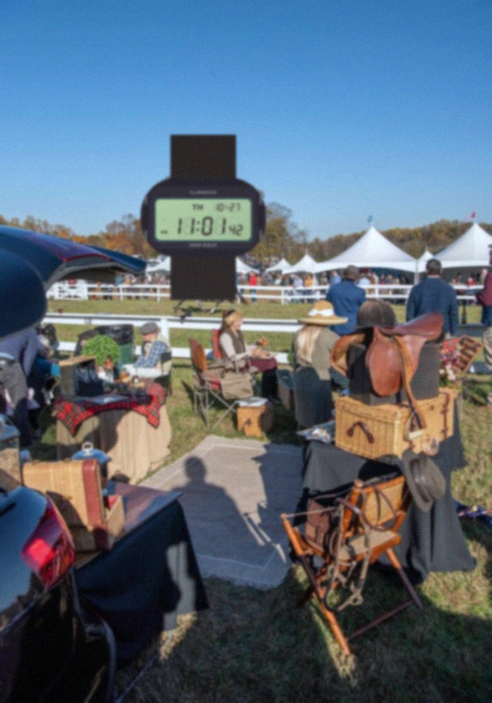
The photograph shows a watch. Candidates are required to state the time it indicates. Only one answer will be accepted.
11:01
